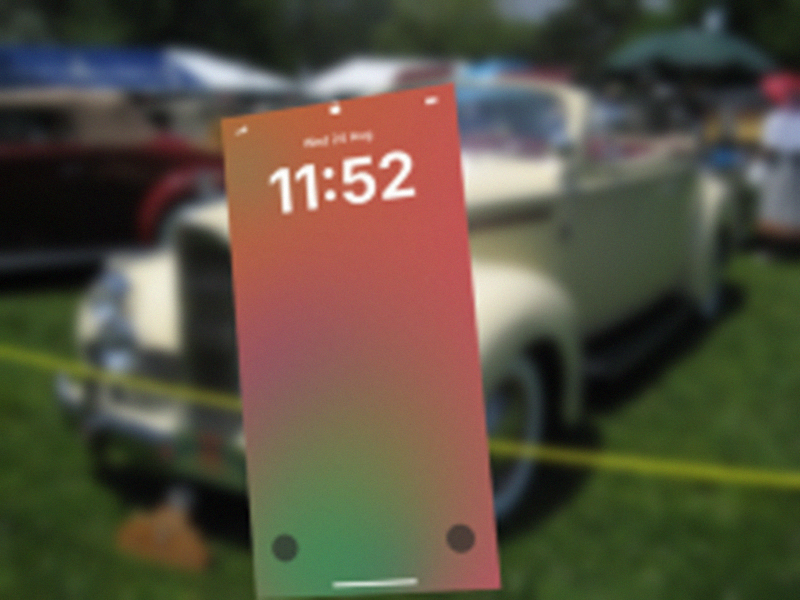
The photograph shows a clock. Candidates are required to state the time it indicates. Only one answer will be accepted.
11:52
